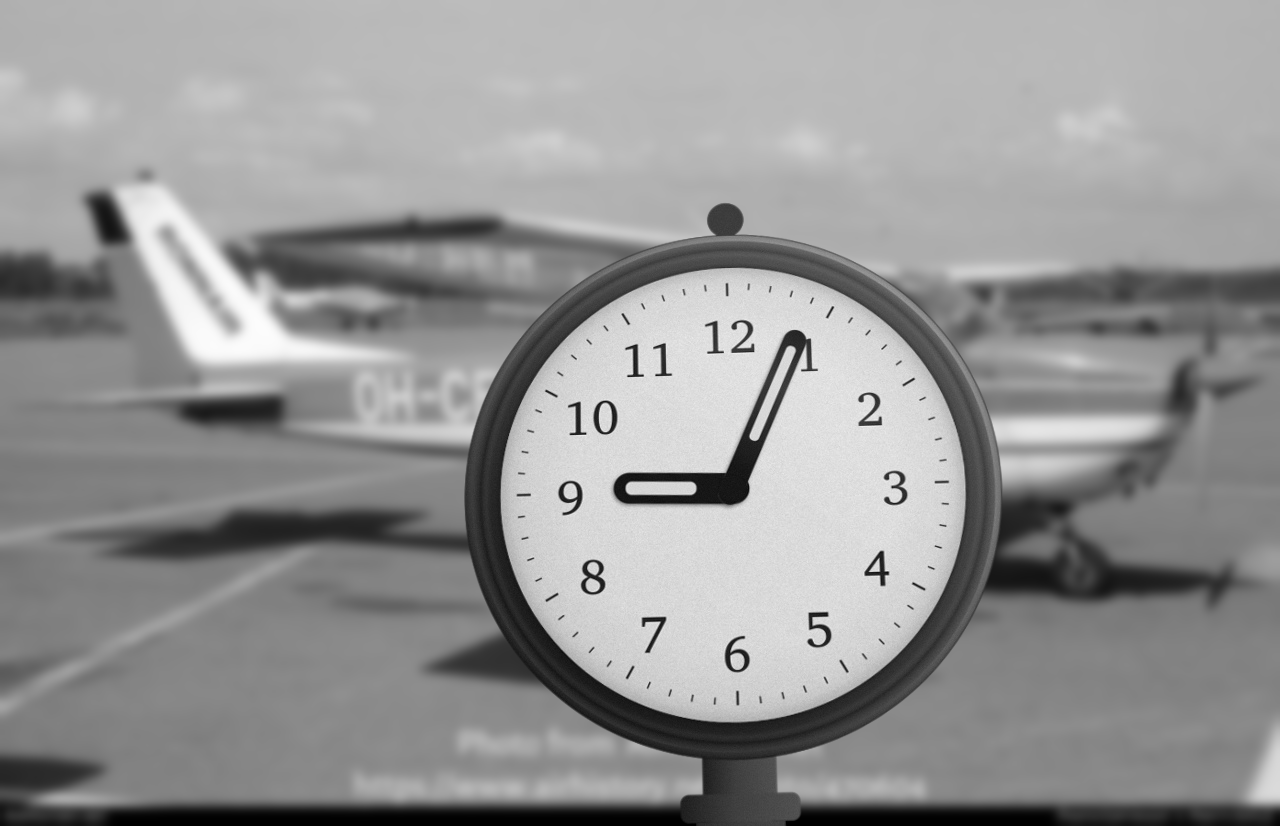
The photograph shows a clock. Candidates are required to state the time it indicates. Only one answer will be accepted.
9:04
